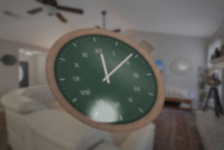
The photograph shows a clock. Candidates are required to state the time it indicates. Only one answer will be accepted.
12:09
